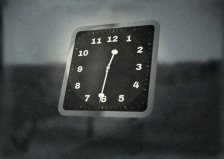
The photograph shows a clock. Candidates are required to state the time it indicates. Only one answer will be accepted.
12:31
